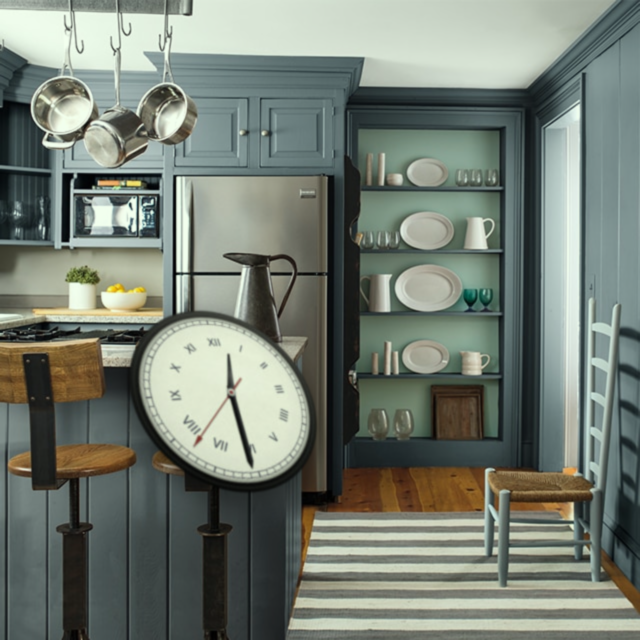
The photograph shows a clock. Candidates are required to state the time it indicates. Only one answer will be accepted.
12:30:38
